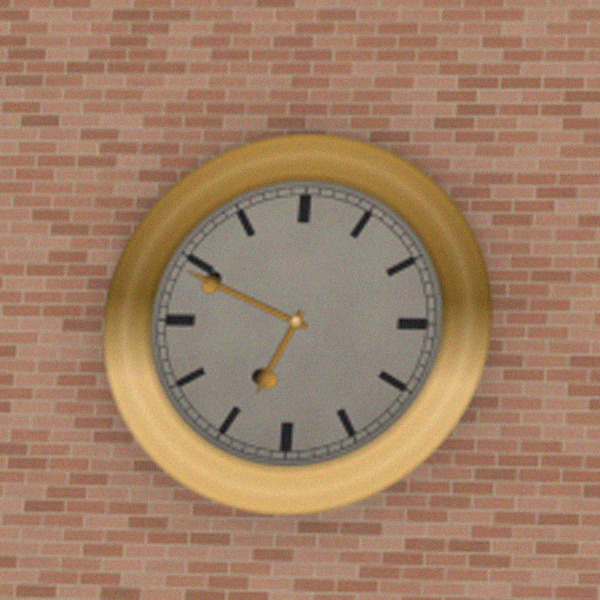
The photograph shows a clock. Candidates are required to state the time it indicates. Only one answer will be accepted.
6:49
